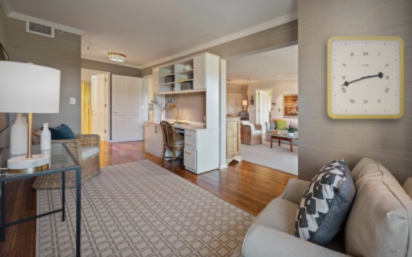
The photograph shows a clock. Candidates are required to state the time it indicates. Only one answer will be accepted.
2:42
